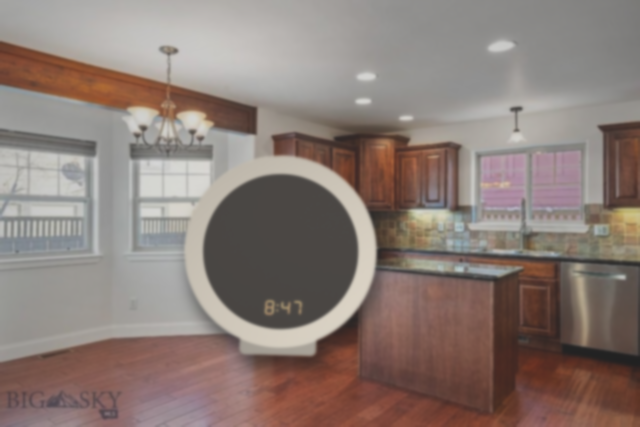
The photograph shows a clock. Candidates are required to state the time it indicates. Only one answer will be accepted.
8:47
